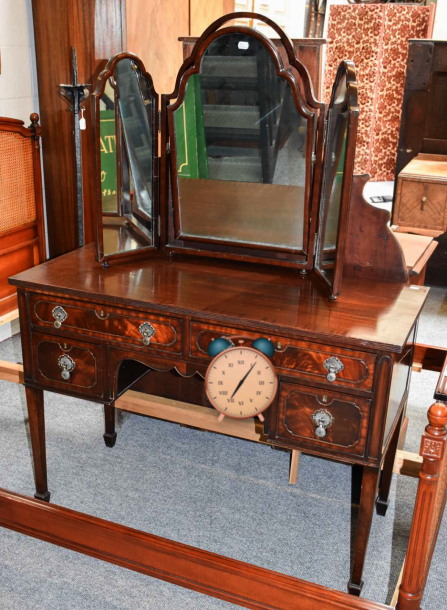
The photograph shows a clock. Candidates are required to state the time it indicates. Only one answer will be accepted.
7:06
